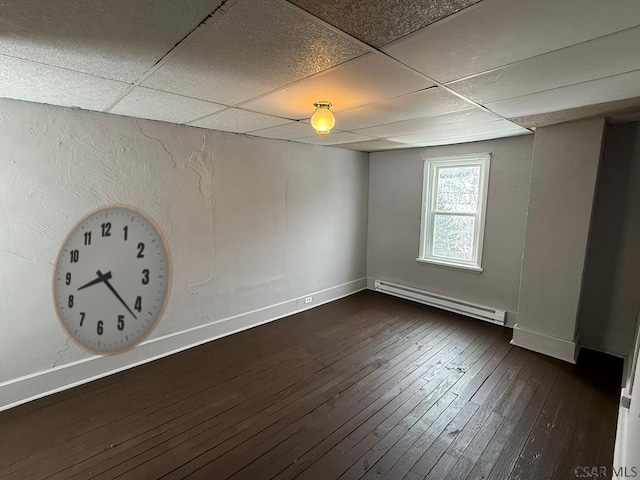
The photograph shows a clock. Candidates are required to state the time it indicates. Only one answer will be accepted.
8:22
